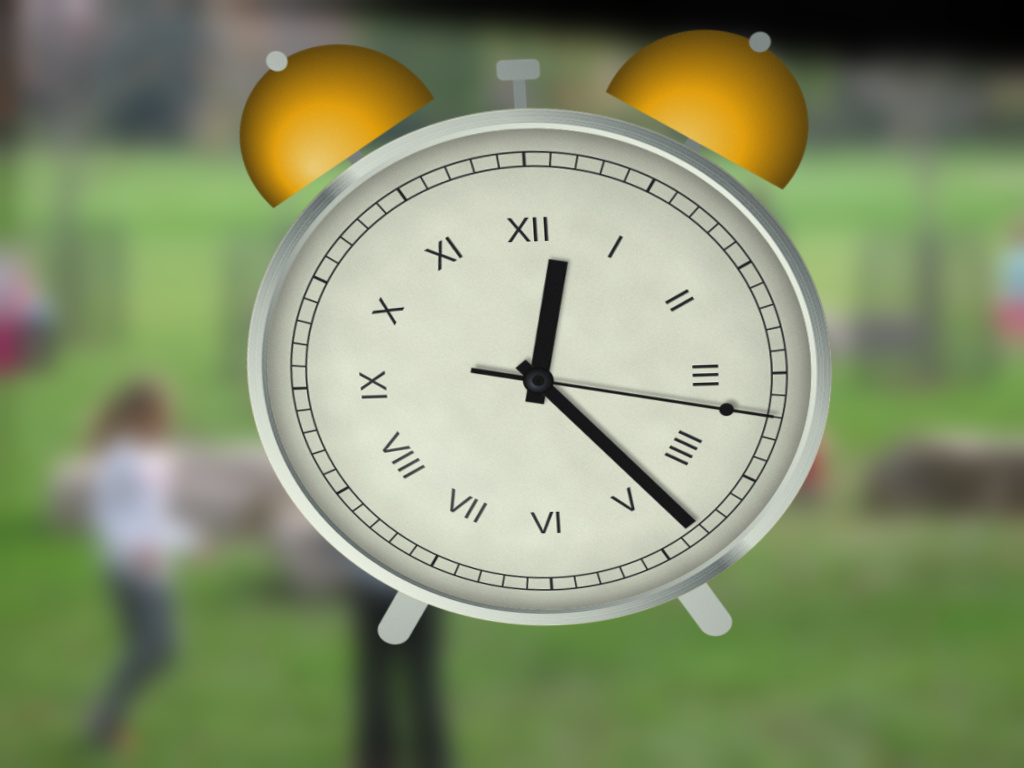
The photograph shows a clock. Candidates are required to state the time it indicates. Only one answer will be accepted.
12:23:17
